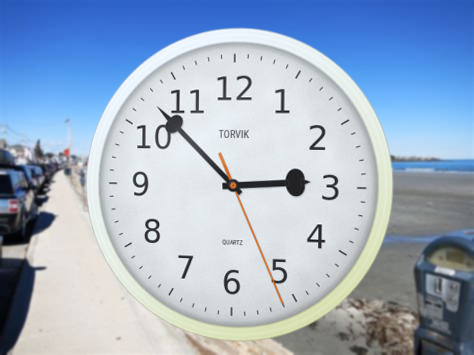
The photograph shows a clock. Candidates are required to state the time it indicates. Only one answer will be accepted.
2:52:26
